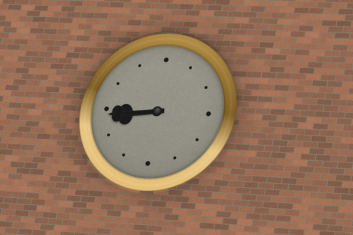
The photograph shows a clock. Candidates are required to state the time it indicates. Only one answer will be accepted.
8:44
